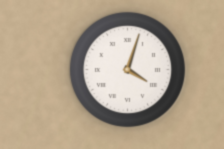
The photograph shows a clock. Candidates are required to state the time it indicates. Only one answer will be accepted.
4:03
